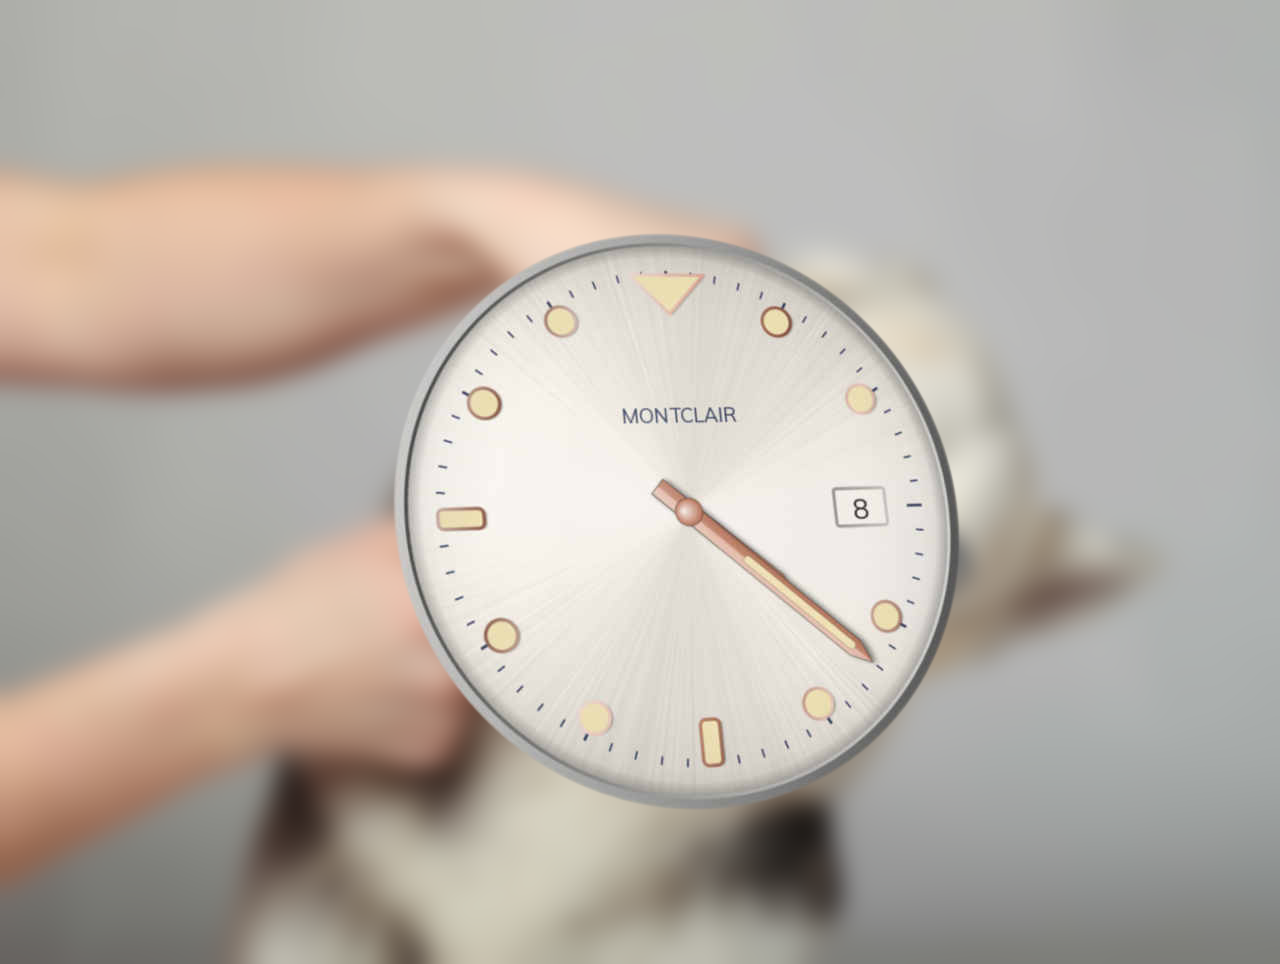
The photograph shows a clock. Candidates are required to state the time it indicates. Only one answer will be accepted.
4:22
